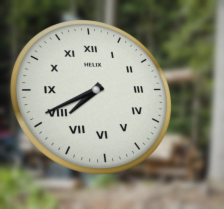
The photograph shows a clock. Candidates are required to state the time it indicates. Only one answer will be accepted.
7:41
